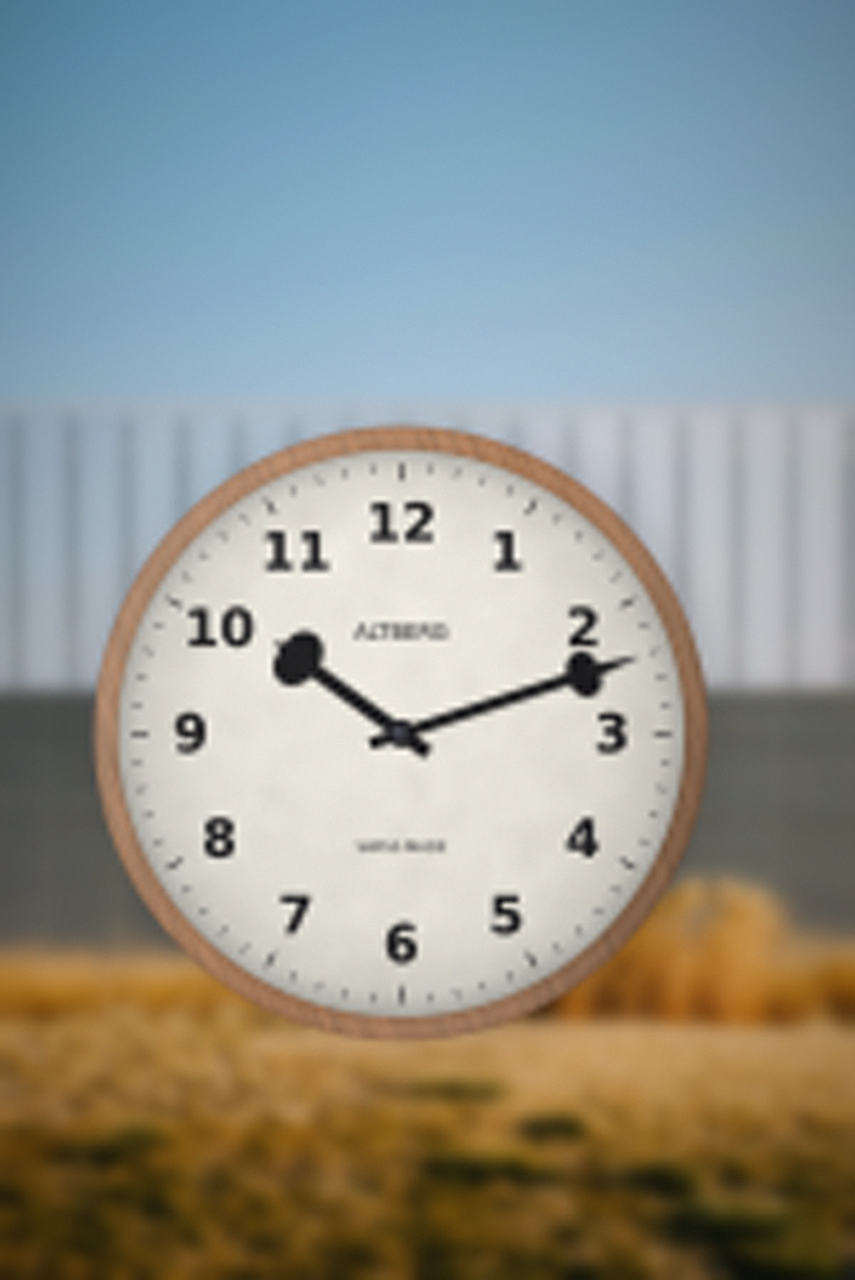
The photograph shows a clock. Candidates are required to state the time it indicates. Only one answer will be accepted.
10:12
